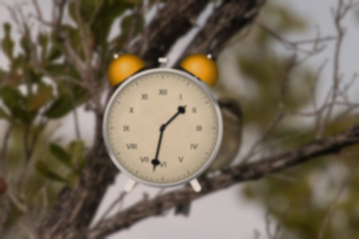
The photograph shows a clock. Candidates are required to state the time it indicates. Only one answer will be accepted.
1:32
